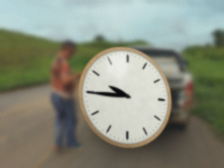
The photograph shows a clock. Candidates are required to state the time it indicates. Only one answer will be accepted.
9:45
